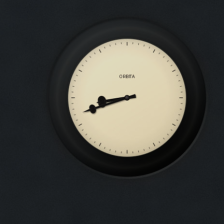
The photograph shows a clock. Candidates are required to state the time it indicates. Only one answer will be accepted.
8:42
